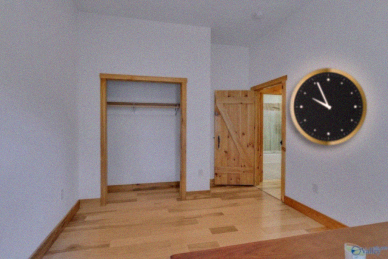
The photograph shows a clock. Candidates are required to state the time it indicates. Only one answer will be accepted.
9:56
